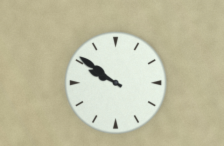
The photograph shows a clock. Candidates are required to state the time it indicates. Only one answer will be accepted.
9:51
